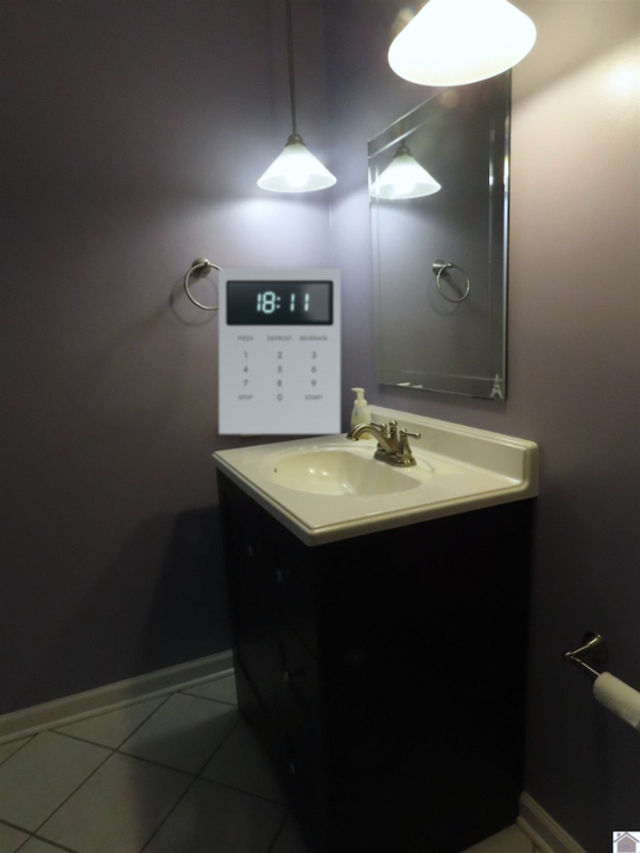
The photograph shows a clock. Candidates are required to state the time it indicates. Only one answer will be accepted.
18:11
